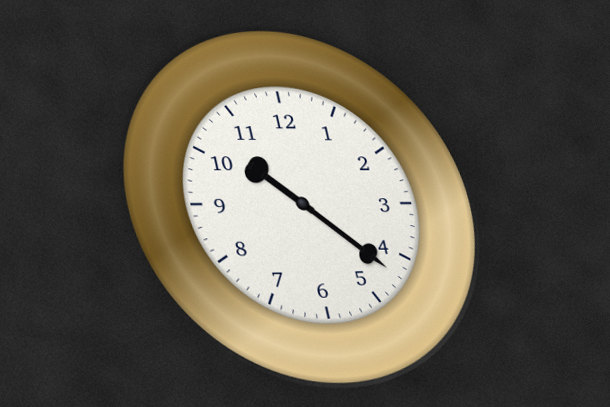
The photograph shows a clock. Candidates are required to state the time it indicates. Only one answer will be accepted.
10:22
